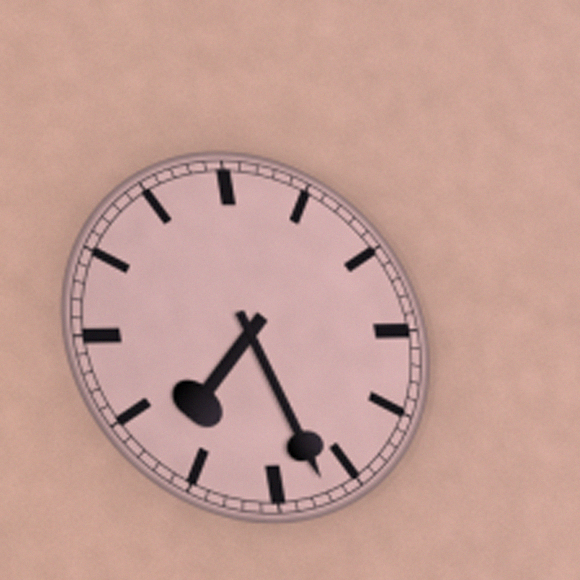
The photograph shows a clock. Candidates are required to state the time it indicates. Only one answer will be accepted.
7:27
